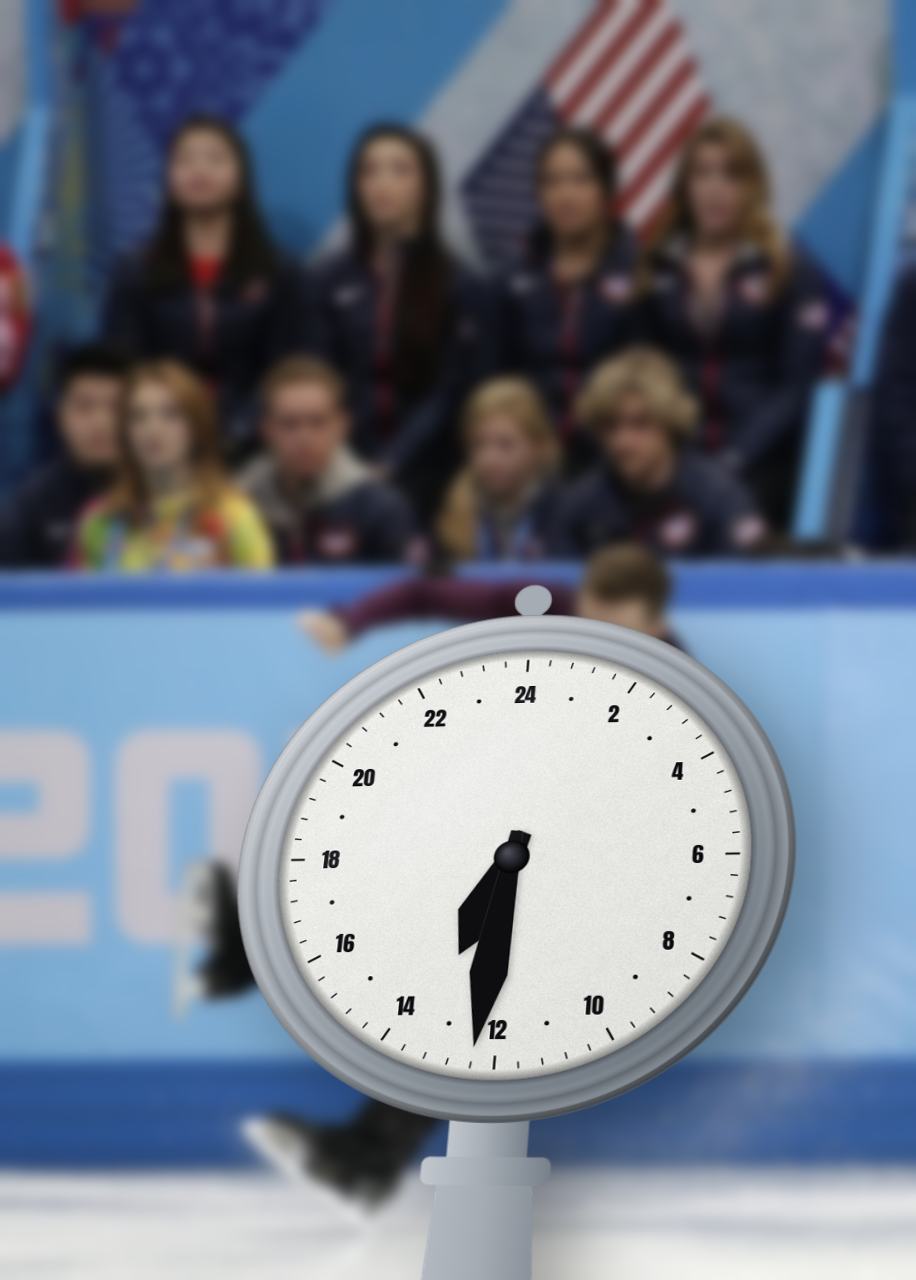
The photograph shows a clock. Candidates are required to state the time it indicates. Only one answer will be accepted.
13:31
